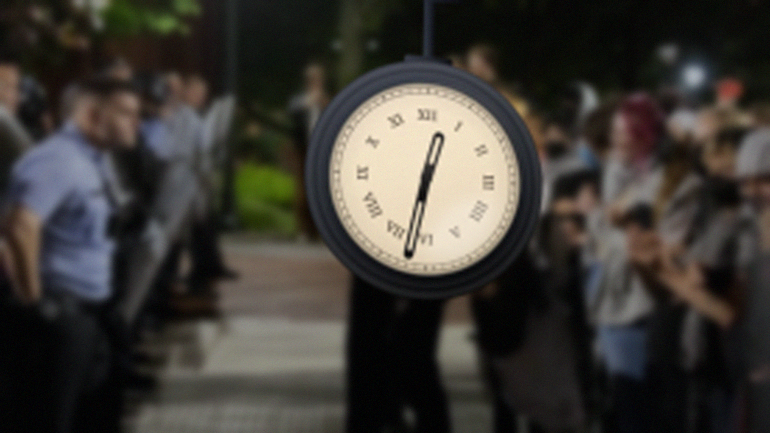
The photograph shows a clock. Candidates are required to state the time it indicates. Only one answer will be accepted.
12:32
